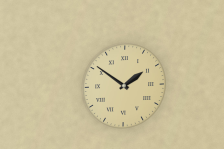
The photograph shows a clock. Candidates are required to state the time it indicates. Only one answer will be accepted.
1:51
